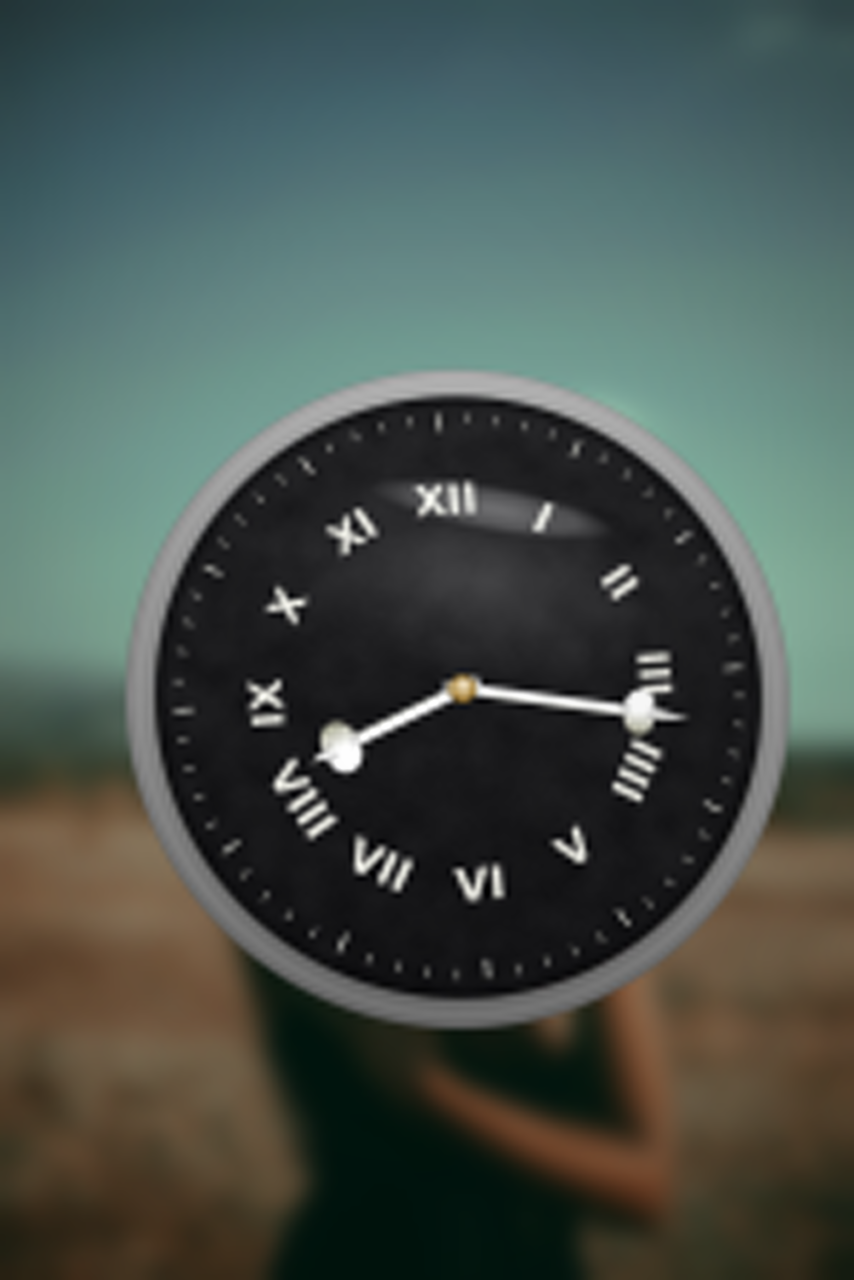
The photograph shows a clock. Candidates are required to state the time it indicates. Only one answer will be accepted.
8:17
